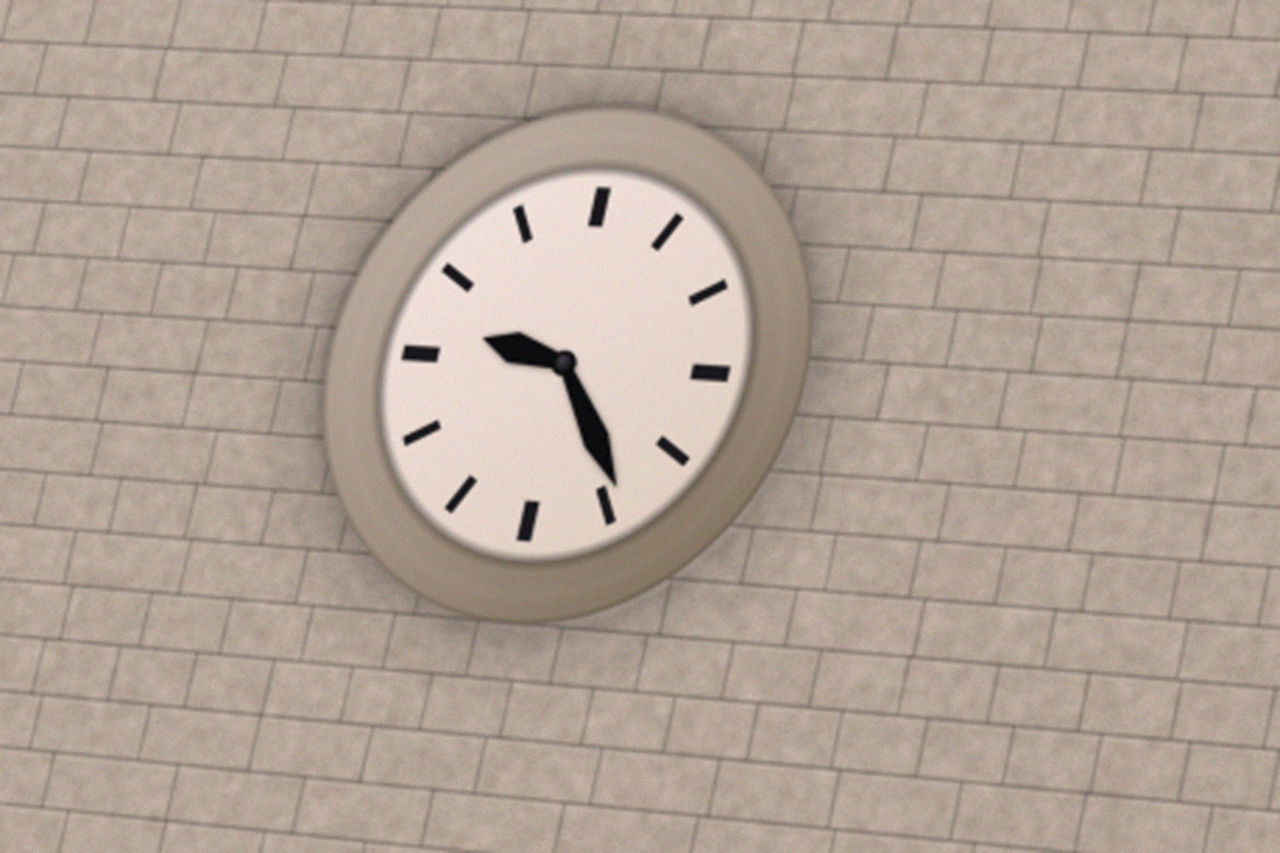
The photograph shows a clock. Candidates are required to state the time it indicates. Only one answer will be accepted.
9:24
